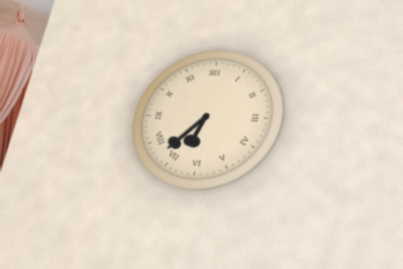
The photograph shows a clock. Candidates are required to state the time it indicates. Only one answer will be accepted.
6:37
